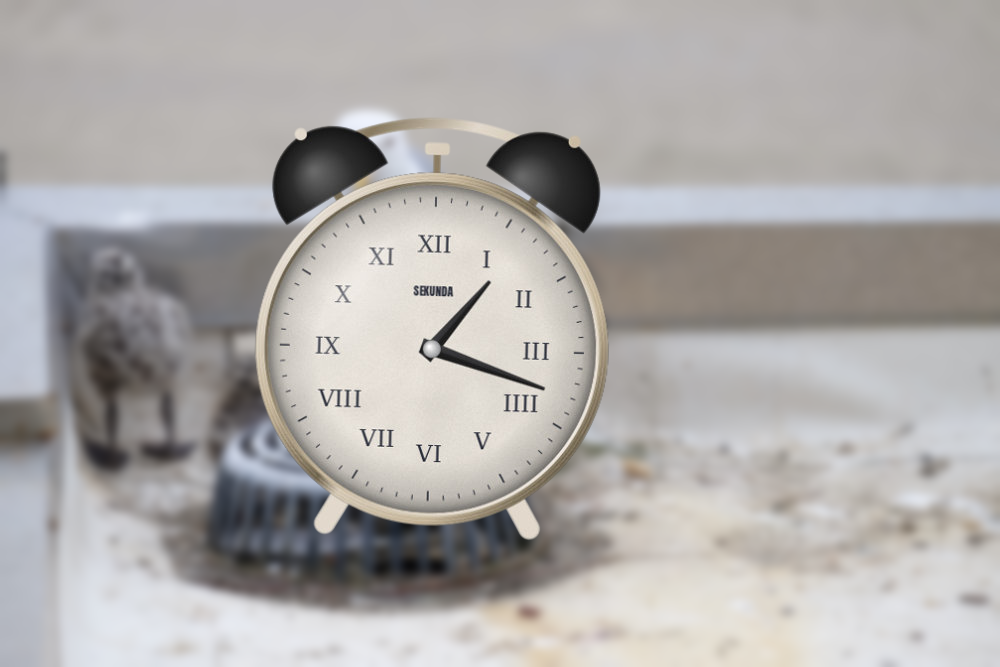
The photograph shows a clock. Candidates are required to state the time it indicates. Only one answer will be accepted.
1:18
